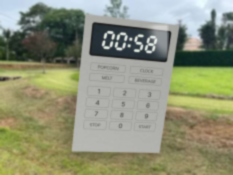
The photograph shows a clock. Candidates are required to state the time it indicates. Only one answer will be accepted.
0:58
